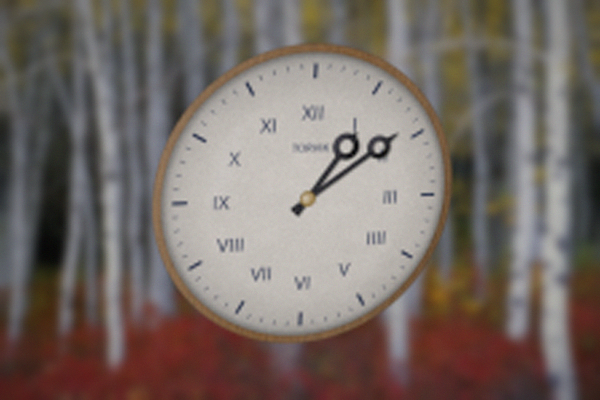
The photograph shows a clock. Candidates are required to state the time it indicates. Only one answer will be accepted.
1:09
